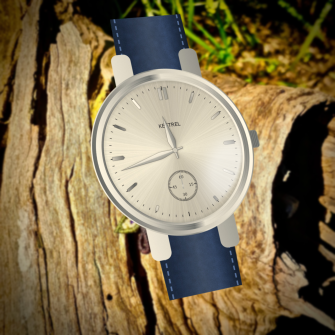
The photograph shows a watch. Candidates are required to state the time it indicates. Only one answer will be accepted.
11:43
